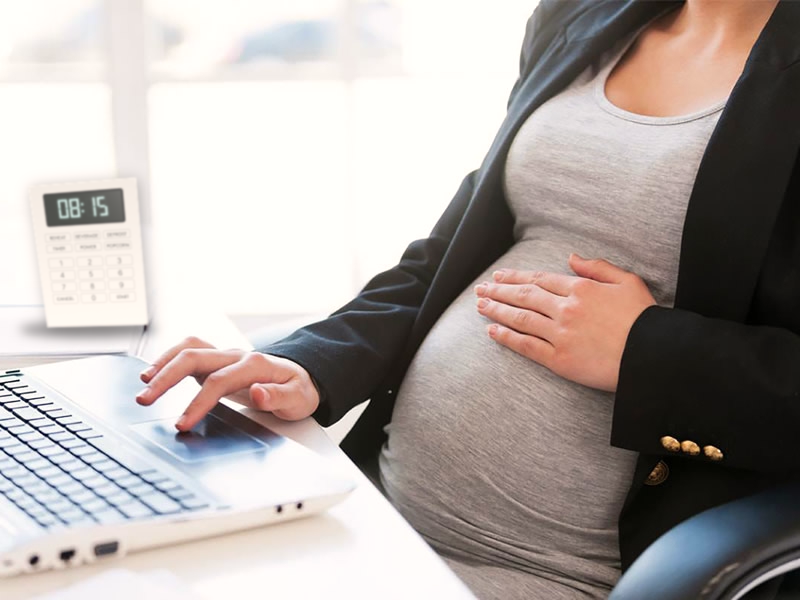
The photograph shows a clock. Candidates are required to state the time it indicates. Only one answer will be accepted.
8:15
